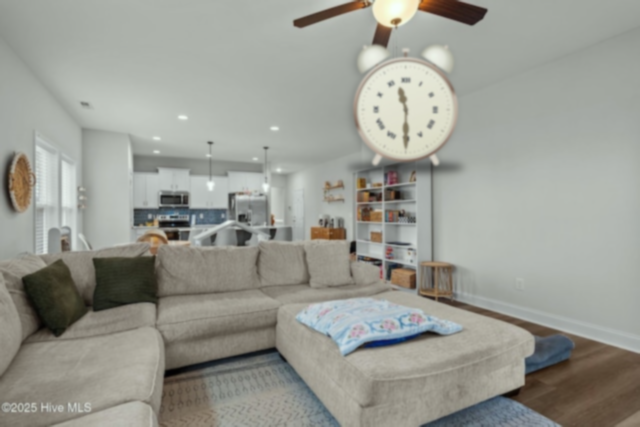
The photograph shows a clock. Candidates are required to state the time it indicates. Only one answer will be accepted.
11:30
